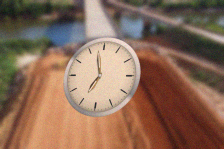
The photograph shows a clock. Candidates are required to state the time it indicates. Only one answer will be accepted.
6:58
